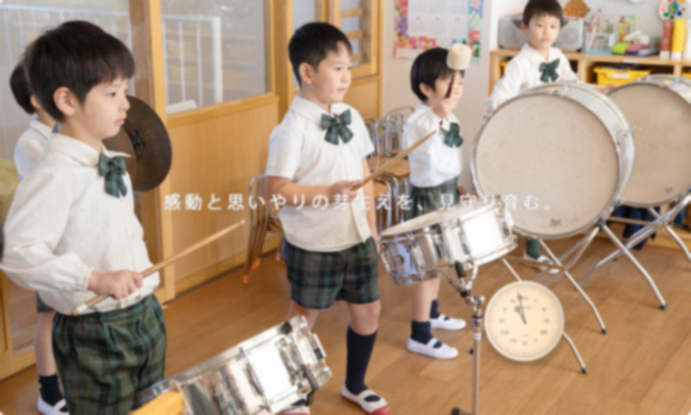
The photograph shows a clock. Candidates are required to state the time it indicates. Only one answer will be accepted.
10:58
